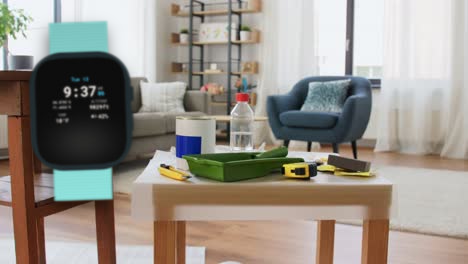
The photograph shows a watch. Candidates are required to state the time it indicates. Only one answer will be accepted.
9:37
